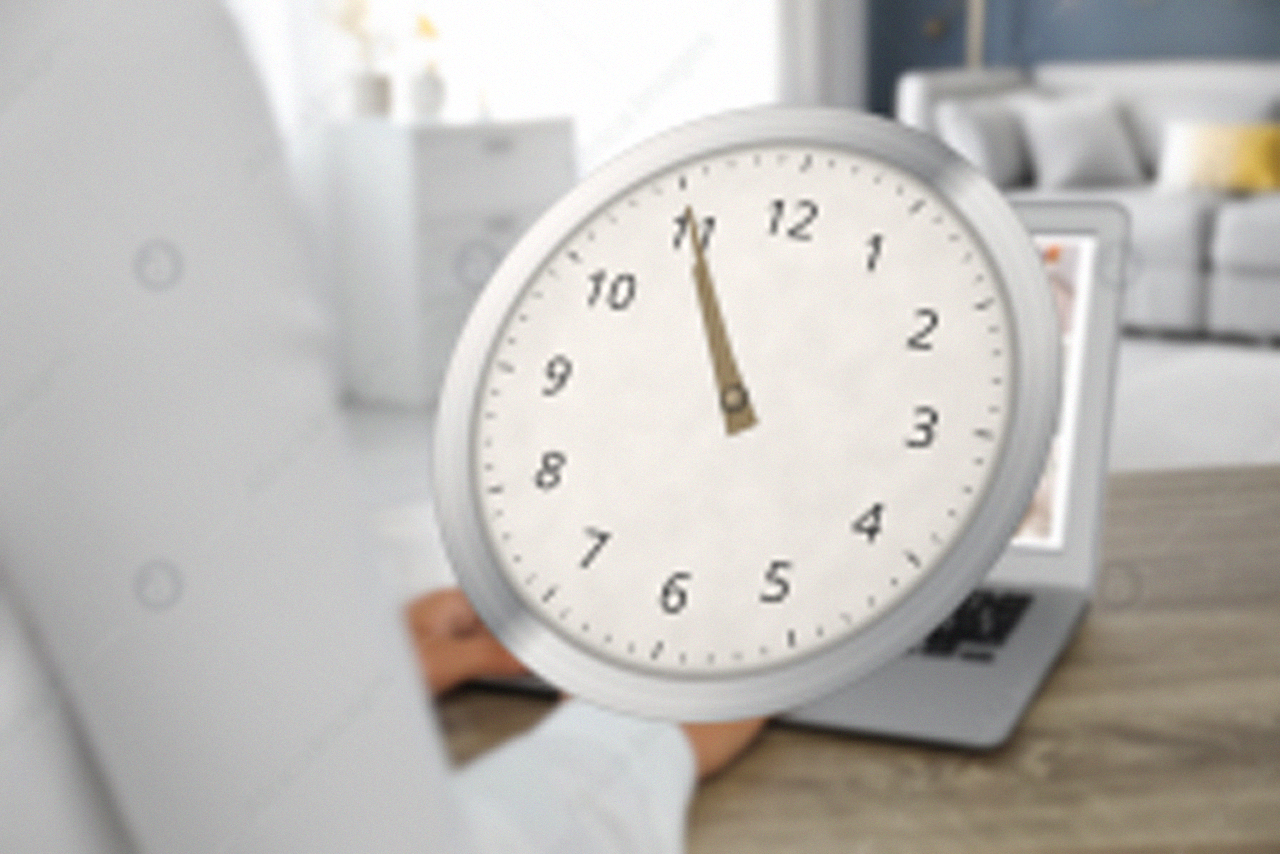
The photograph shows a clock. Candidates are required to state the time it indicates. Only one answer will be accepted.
10:55
